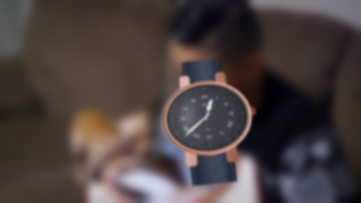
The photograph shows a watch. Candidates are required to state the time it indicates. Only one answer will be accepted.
12:38
